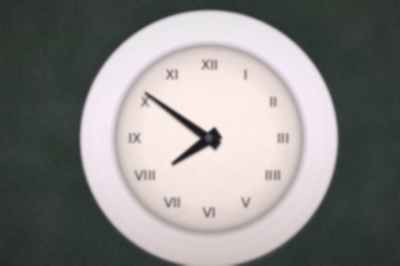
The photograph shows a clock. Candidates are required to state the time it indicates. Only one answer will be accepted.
7:51
